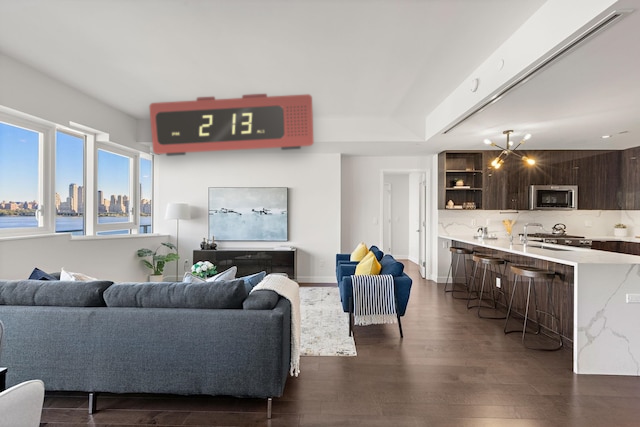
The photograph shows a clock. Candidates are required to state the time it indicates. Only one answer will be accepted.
2:13
